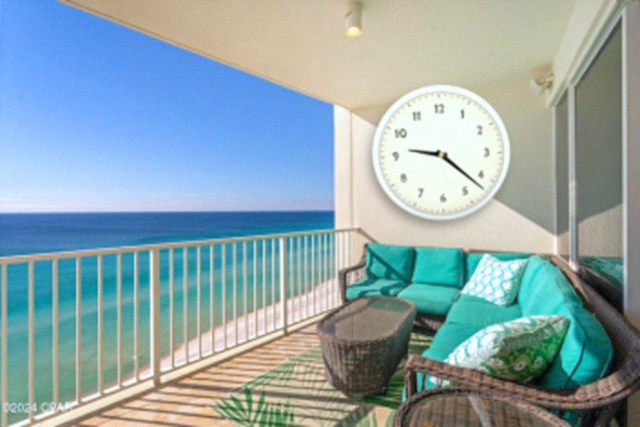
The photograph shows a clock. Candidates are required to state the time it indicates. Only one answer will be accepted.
9:22
